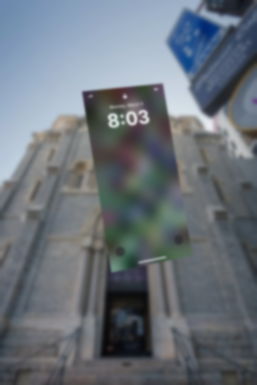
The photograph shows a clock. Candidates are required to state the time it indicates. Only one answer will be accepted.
8:03
